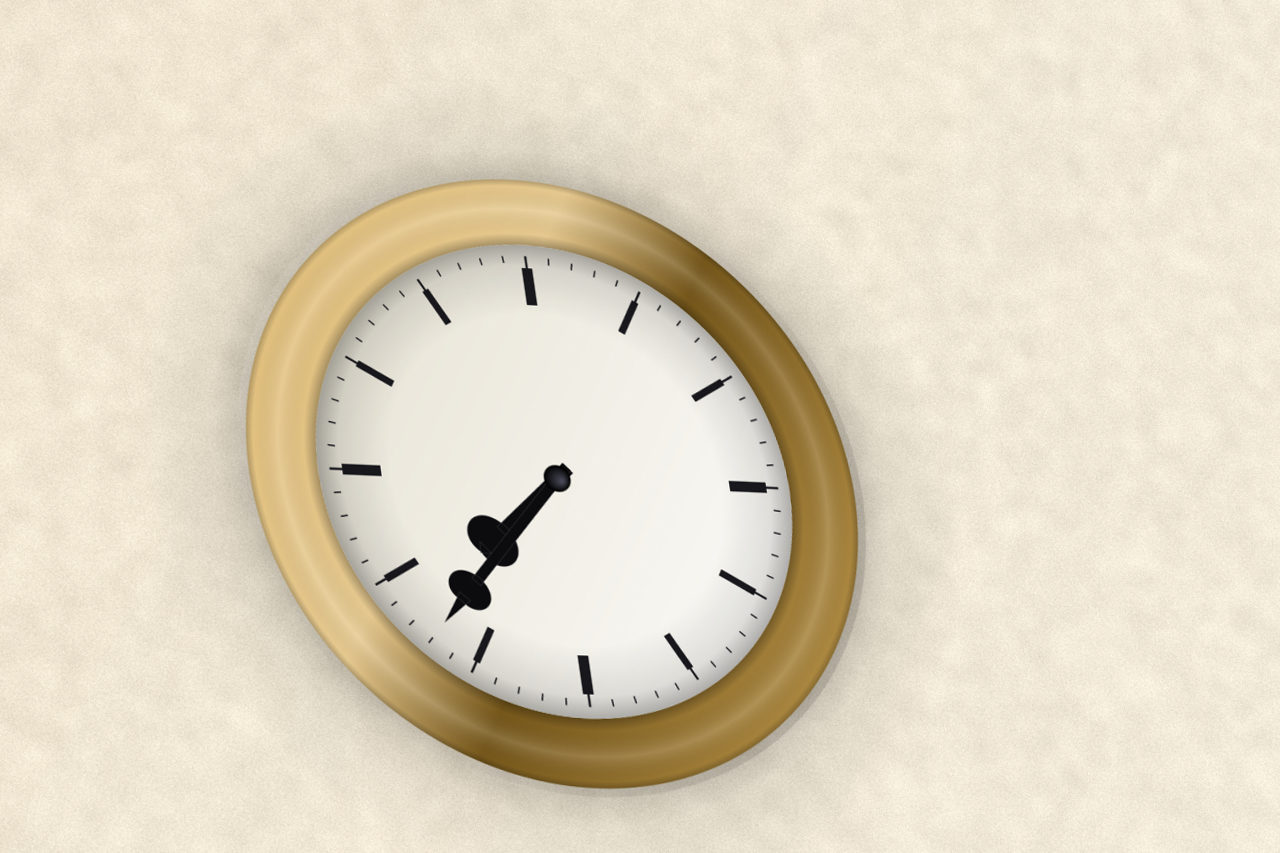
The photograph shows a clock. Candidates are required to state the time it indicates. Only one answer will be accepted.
7:37
